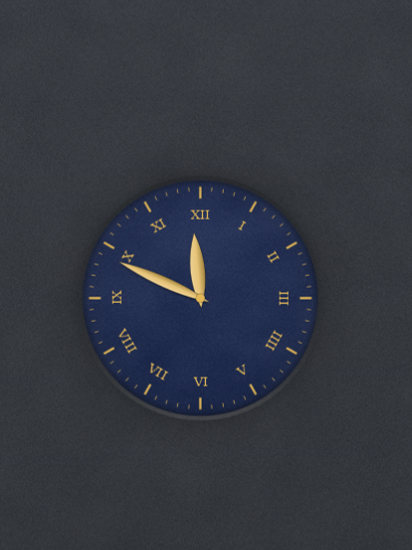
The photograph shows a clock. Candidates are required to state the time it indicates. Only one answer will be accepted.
11:49
